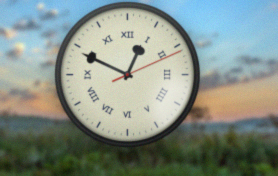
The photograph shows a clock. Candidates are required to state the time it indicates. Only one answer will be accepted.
12:49:11
